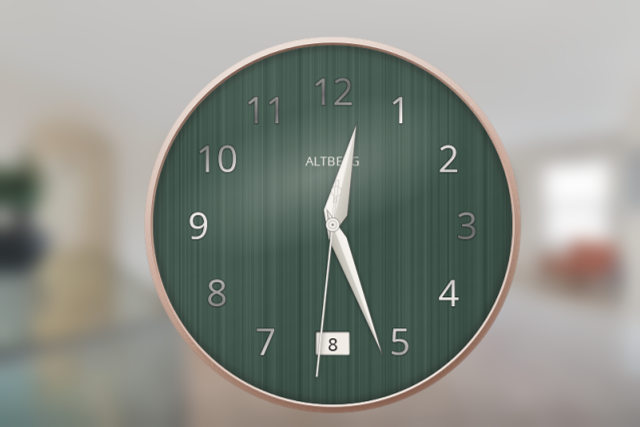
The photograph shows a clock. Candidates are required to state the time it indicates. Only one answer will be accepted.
12:26:31
